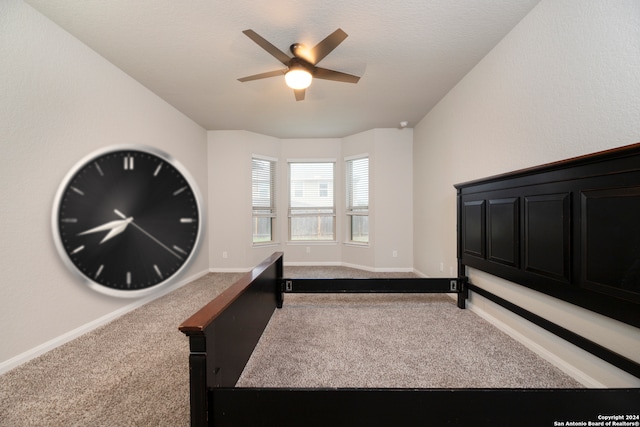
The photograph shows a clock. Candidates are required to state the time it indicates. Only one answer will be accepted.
7:42:21
